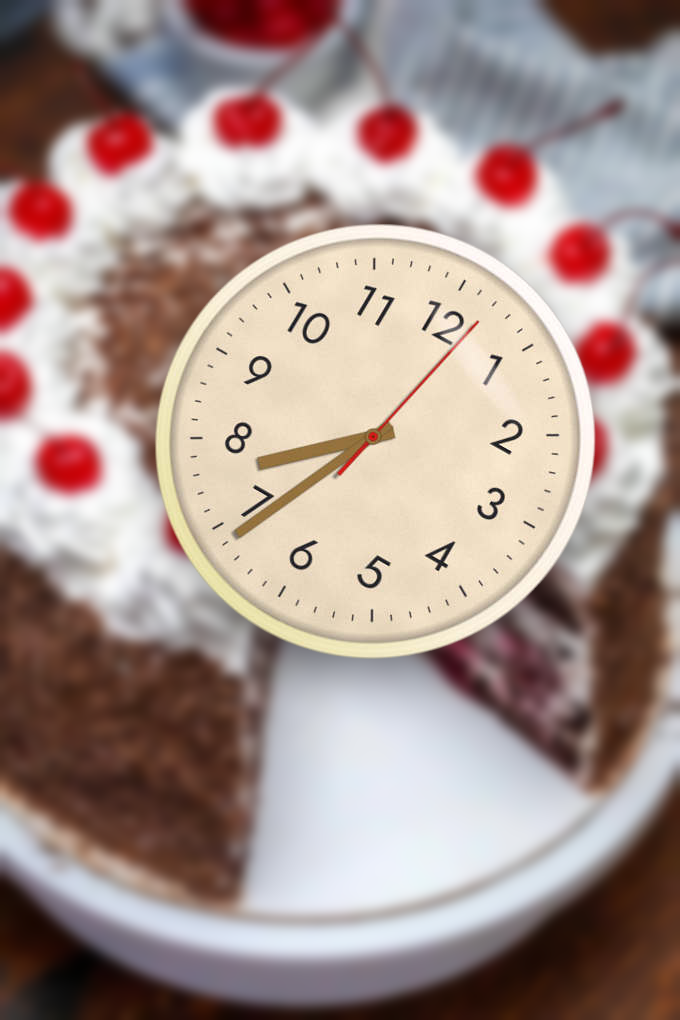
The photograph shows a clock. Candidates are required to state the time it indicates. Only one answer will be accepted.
7:34:02
